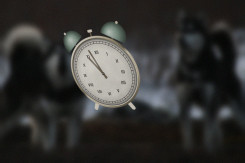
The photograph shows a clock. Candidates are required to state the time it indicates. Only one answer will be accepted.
10:57
